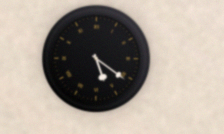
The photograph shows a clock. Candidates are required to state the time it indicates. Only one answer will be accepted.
5:21
